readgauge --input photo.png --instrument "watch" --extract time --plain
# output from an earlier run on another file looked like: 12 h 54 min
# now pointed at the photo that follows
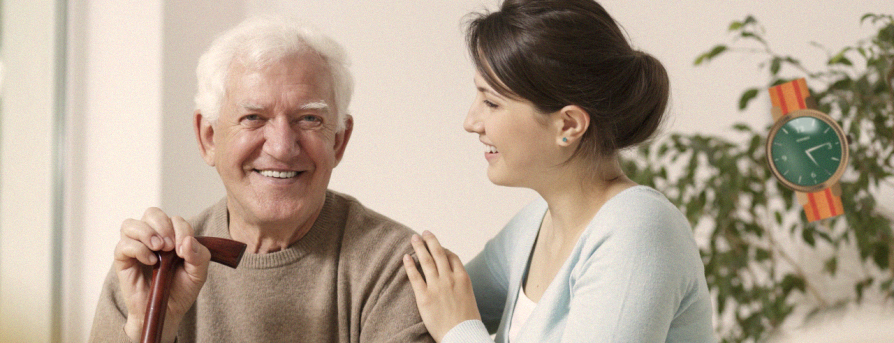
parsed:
5 h 14 min
